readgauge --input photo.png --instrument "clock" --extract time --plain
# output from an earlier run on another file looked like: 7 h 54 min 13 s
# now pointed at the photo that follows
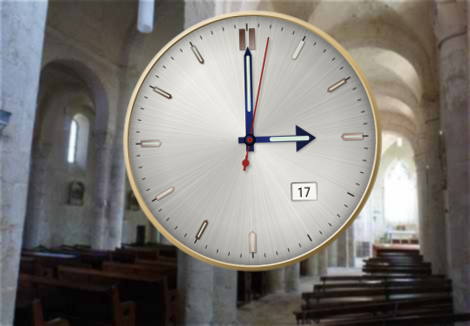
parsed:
3 h 00 min 02 s
